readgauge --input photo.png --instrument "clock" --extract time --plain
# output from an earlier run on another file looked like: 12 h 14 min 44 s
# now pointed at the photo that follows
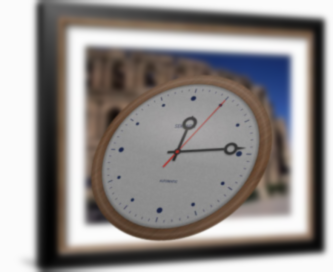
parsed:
12 h 14 min 05 s
